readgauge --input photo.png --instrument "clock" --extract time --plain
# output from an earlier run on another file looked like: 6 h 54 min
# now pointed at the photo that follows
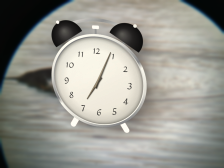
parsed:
7 h 04 min
